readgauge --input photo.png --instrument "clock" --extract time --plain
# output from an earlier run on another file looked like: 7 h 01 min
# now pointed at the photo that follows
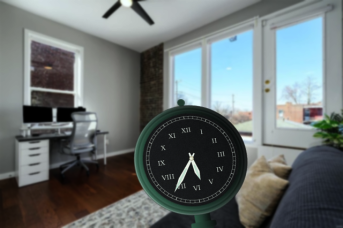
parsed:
5 h 36 min
